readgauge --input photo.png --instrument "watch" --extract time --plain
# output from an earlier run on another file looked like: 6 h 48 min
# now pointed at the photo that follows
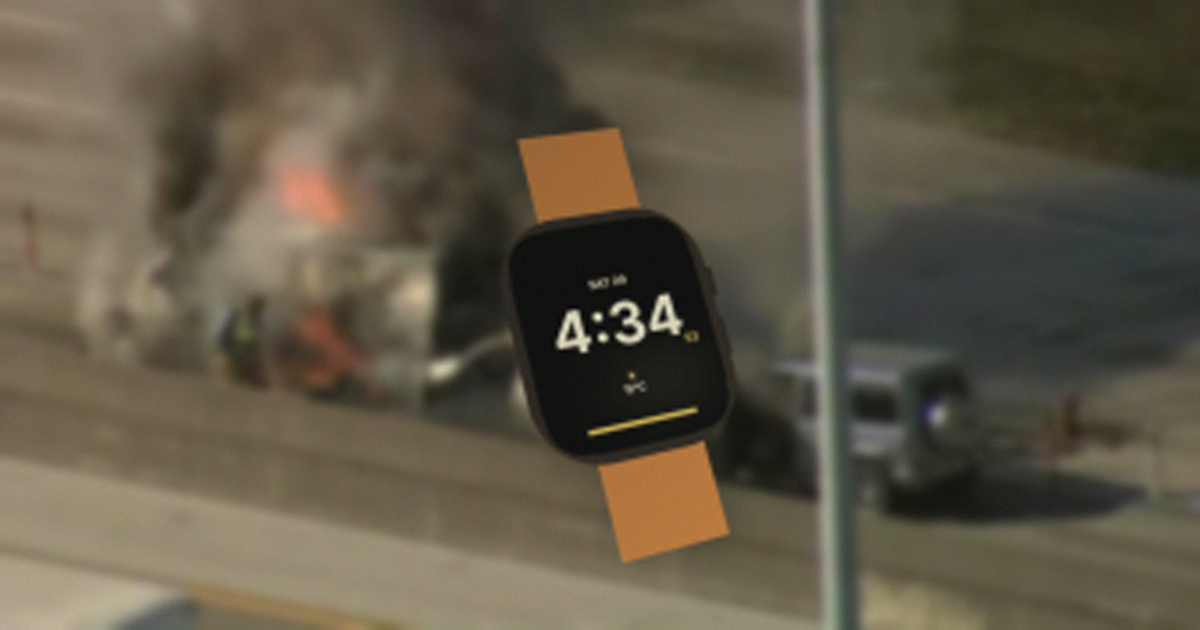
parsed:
4 h 34 min
